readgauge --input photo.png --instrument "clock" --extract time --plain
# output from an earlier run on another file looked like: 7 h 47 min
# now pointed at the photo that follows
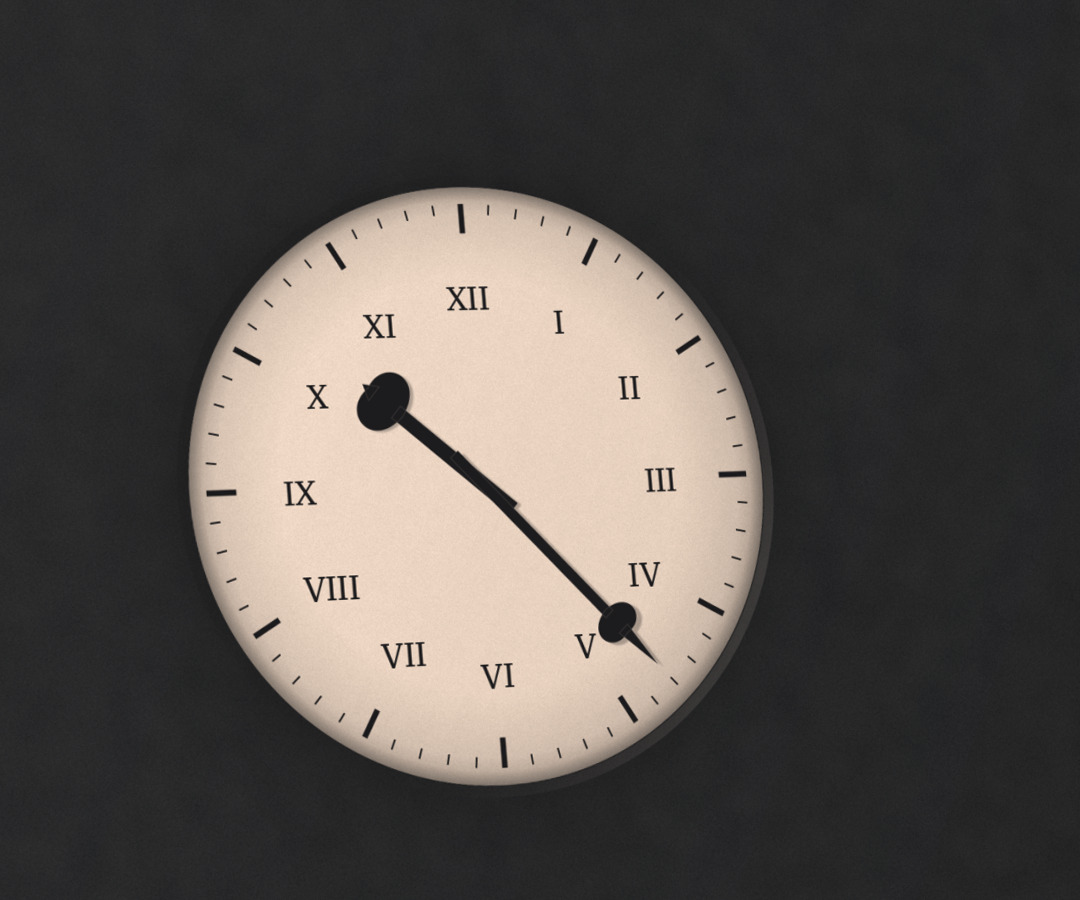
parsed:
10 h 23 min
